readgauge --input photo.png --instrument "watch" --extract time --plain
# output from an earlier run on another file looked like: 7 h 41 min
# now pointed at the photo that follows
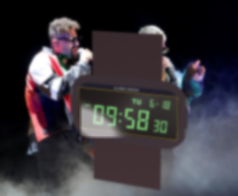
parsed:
9 h 58 min
